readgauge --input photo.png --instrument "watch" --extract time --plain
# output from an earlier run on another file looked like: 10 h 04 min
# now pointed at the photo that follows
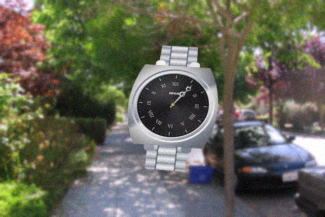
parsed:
1 h 06 min
